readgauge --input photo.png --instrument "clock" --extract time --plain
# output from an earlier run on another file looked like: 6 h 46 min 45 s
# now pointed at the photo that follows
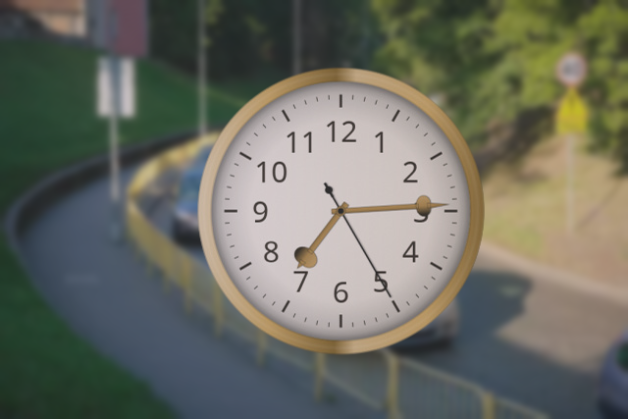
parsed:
7 h 14 min 25 s
